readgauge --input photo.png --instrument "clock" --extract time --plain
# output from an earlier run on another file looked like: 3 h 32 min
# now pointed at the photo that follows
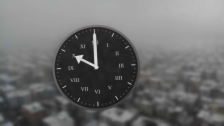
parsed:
10 h 00 min
